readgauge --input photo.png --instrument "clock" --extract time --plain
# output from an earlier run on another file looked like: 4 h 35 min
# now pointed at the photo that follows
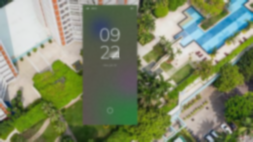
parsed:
9 h 22 min
